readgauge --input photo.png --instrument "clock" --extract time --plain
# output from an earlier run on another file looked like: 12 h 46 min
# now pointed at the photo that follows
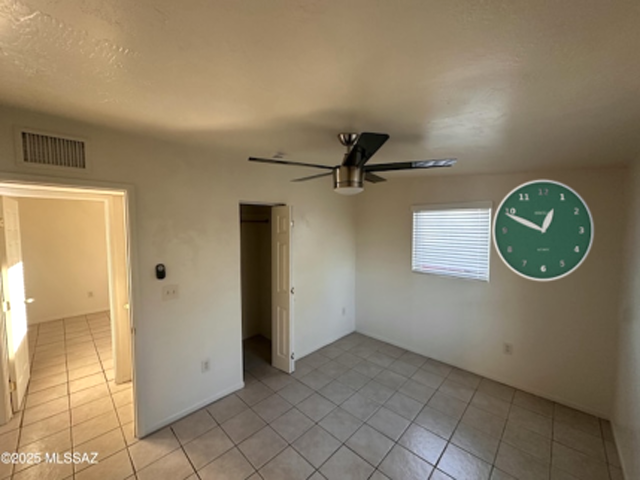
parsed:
12 h 49 min
